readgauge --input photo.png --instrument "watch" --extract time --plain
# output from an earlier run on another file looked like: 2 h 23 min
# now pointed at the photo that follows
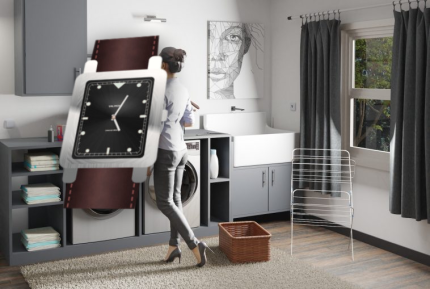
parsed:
5 h 04 min
